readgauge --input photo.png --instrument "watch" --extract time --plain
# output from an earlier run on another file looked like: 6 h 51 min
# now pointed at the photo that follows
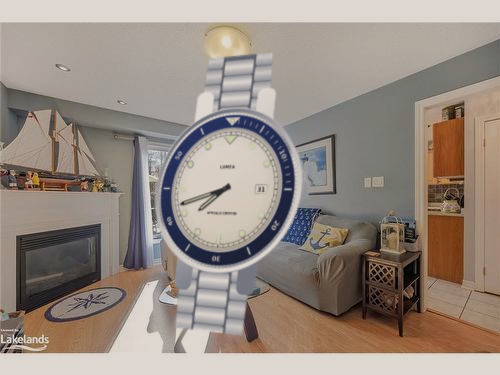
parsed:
7 h 42 min
